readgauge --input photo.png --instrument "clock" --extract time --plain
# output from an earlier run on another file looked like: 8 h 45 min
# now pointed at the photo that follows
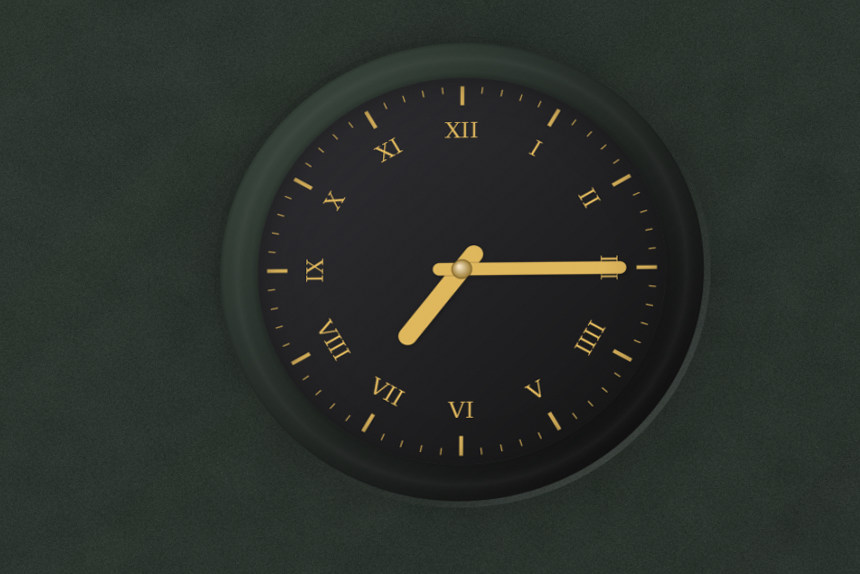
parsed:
7 h 15 min
